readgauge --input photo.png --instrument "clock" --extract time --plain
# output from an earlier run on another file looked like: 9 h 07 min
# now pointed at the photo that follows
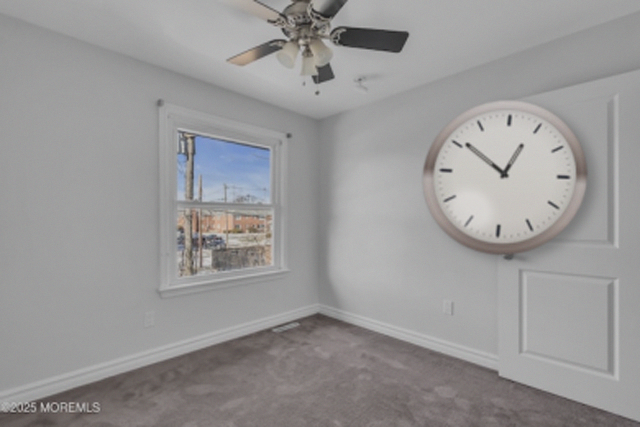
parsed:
12 h 51 min
